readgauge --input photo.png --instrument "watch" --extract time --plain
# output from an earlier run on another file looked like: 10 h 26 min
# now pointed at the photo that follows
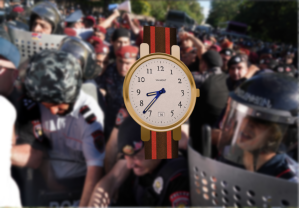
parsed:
8 h 37 min
